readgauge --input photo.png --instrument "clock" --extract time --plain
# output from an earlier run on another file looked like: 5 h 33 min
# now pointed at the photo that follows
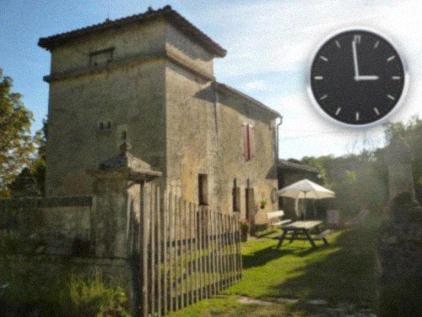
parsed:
2 h 59 min
